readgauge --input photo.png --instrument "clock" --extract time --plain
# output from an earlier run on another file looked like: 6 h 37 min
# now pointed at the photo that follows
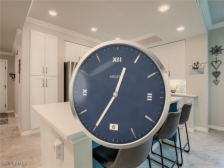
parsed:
12 h 35 min
